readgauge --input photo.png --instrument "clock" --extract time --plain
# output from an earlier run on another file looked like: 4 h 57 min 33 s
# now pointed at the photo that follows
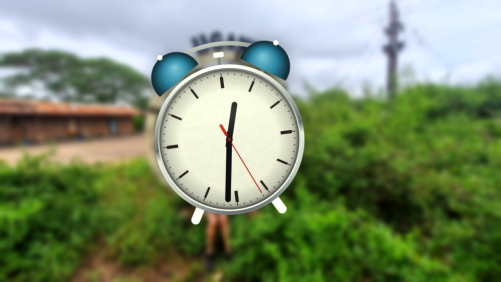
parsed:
12 h 31 min 26 s
